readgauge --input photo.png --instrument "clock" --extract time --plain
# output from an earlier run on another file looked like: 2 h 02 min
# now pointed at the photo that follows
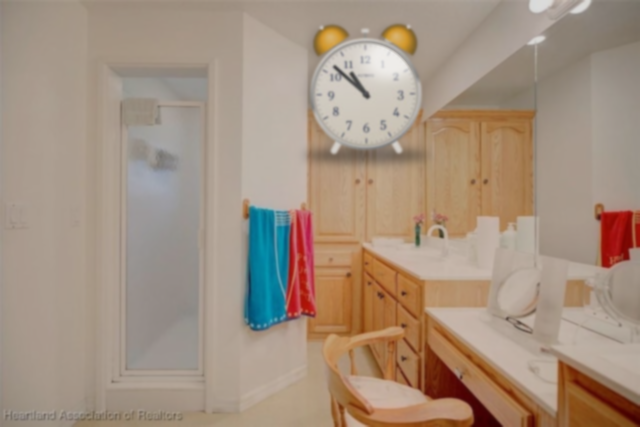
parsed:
10 h 52 min
